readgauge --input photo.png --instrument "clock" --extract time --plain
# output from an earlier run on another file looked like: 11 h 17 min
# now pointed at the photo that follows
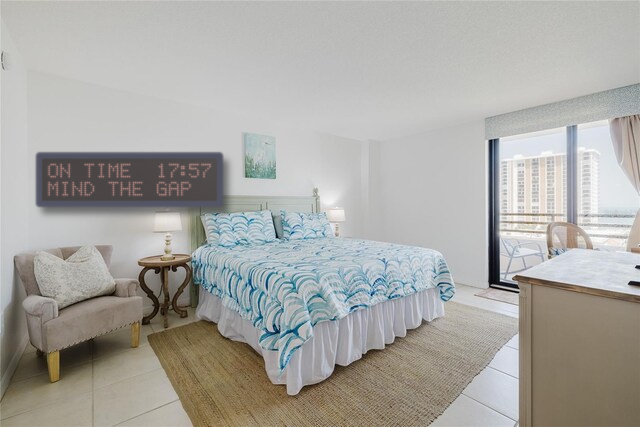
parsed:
17 h 57 min
